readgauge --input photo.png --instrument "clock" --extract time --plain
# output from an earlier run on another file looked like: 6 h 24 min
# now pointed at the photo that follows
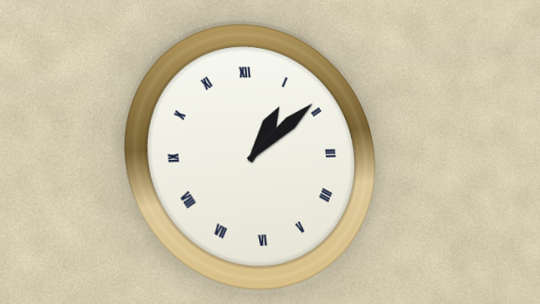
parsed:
1 h 09 min
